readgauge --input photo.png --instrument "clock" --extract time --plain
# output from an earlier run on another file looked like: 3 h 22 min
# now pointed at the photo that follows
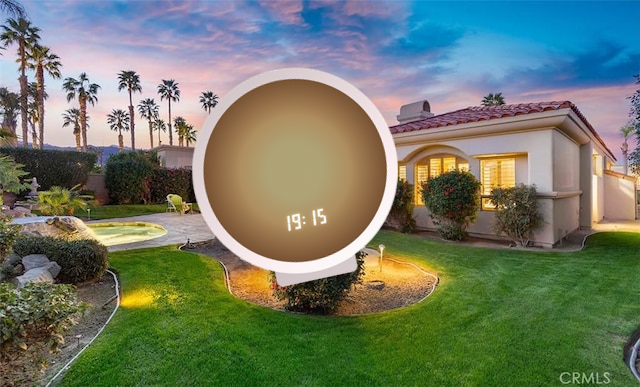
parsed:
19 h 15 min
